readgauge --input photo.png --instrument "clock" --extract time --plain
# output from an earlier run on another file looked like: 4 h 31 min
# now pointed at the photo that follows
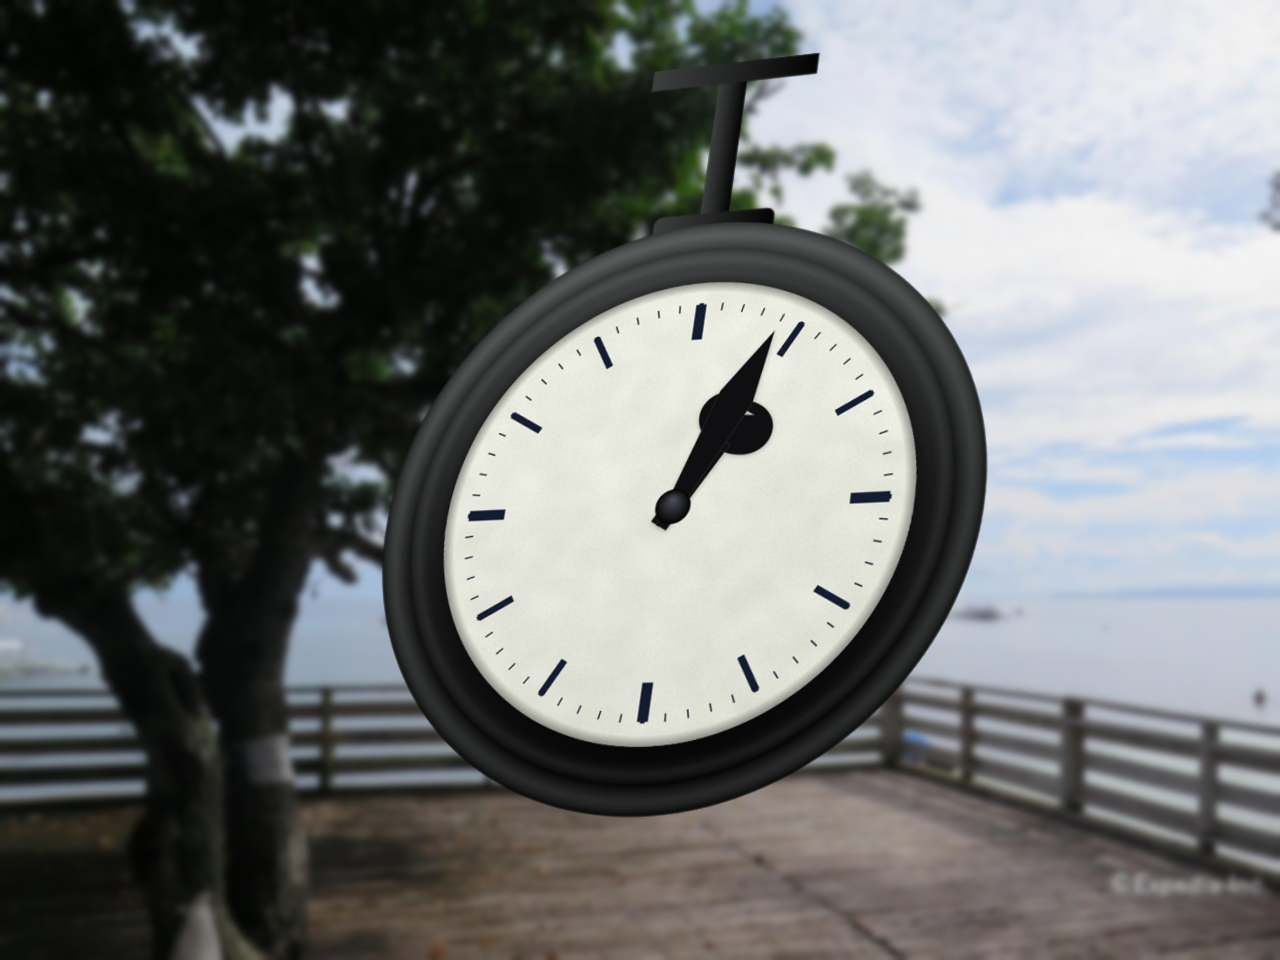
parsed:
1 h 04 min
